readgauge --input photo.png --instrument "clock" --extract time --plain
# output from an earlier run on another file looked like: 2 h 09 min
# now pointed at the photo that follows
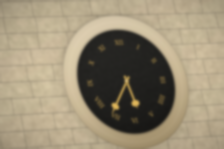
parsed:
5 h 36 min
